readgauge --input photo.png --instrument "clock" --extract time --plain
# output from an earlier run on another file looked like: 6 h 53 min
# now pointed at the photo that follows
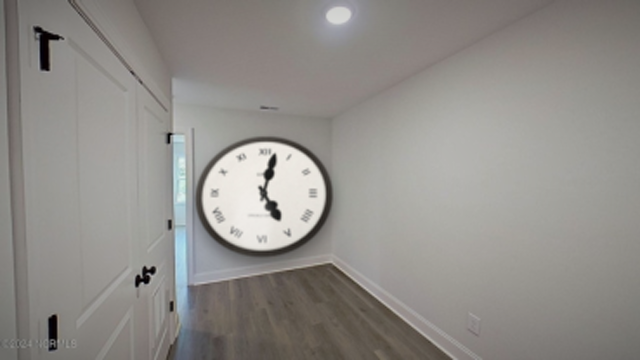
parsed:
5 h 02 min
